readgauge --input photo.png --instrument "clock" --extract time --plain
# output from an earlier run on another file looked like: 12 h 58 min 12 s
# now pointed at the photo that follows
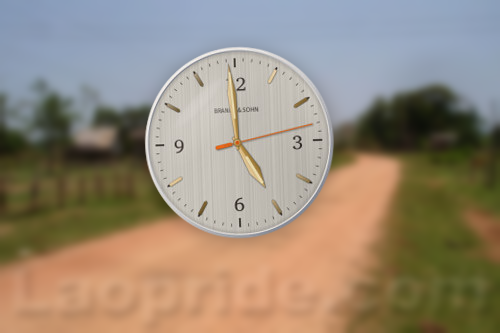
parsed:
4 h 59 min 13 s
